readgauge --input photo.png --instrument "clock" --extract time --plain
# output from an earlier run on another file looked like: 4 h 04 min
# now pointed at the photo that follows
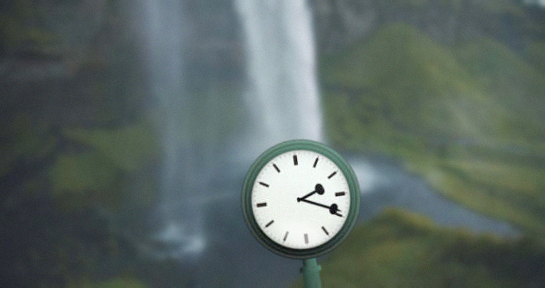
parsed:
2 h 19 min
